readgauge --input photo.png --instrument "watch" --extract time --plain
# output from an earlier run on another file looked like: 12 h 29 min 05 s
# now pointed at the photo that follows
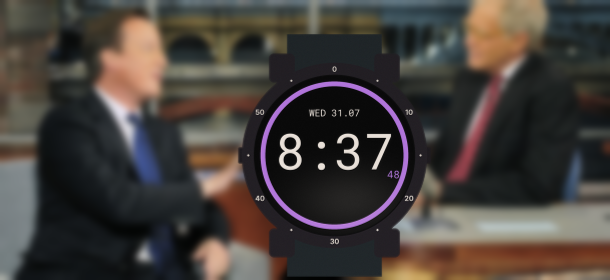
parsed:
8 h 37 min 48 s
